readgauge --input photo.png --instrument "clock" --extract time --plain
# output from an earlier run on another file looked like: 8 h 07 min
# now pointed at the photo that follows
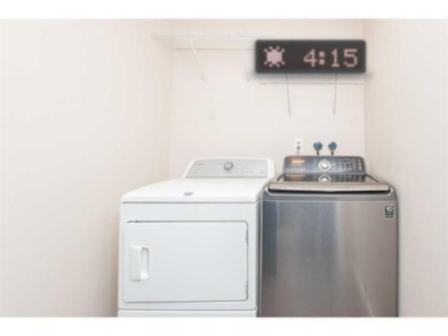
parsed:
4 h 15 min
